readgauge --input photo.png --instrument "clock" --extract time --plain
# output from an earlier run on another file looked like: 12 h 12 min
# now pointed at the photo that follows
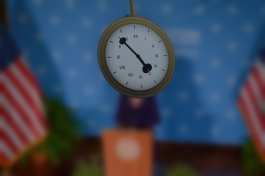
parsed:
4 h 53 min
